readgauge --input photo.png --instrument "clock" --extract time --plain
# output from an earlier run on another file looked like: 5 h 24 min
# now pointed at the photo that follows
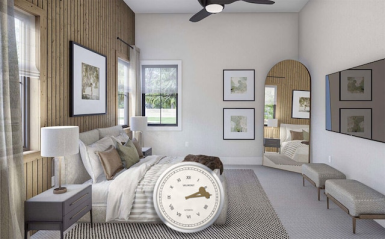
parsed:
2 h 14 min
